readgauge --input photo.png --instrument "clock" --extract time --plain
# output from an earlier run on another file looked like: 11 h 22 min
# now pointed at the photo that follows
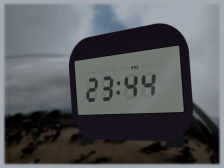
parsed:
23 h 44 min
